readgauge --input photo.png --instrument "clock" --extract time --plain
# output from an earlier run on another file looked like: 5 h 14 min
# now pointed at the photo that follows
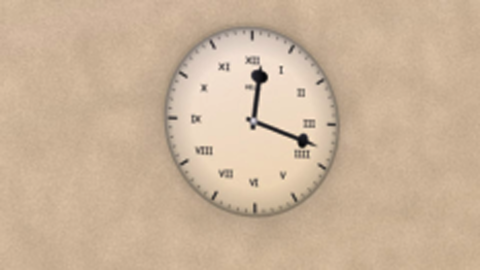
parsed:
12 h 18 min
